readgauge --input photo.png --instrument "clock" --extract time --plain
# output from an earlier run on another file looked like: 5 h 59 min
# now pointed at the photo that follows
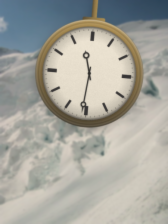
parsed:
11 h 31 min
